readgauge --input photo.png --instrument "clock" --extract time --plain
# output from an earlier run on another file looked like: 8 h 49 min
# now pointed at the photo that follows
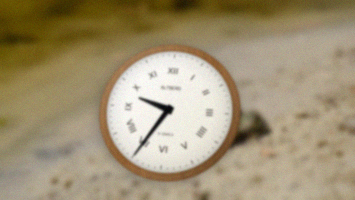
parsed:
9 h 35 min
